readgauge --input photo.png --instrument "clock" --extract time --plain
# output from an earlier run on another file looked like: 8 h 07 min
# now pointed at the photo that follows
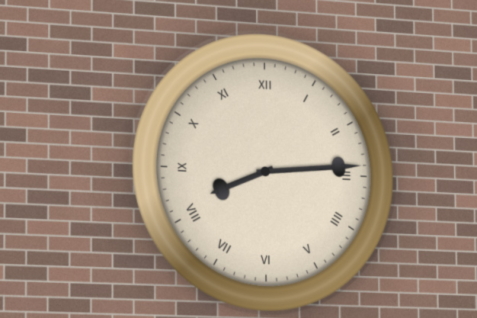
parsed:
8 h 14 min
